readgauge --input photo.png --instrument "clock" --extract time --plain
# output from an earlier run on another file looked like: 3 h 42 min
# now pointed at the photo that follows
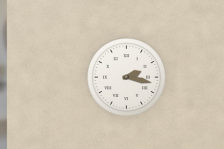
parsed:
2 h 17 min
